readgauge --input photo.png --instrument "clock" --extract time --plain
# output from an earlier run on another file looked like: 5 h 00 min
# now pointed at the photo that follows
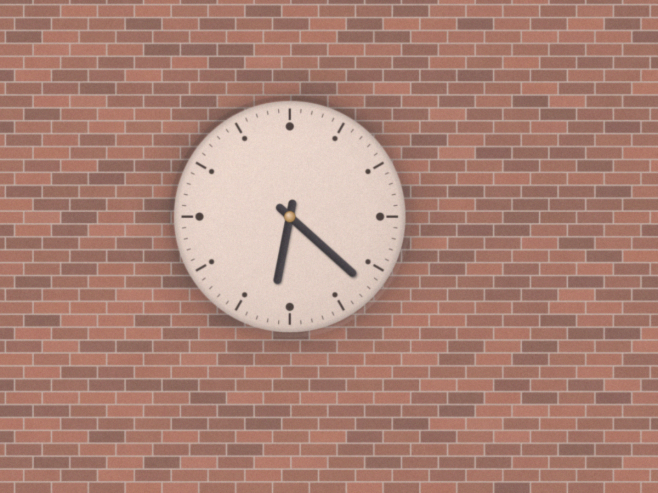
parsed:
6 h 22 min
